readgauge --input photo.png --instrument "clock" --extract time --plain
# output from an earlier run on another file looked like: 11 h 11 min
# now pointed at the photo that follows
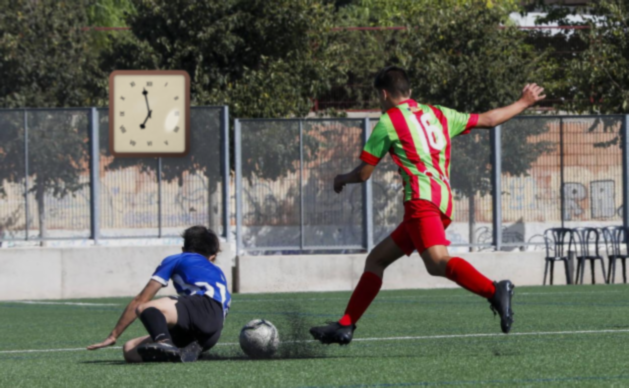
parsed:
6 h 58 min
